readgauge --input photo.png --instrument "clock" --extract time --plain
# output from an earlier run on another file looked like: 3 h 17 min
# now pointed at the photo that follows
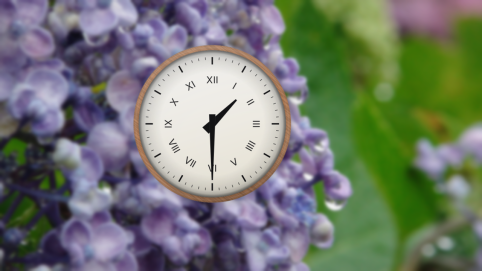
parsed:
1 h 30 min
